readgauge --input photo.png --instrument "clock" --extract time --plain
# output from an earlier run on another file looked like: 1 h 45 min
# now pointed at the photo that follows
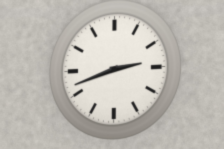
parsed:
2 h 42 min
